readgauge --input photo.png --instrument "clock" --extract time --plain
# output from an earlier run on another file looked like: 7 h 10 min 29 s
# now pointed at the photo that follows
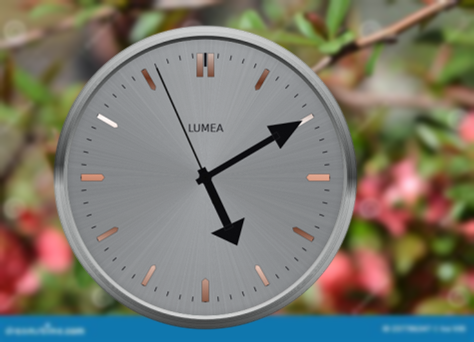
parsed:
5 h 09 min 56 s
